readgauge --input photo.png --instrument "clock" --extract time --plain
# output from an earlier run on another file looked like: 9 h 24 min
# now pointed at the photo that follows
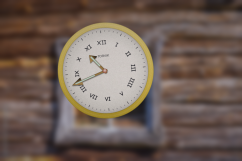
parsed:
10 h 42 min
